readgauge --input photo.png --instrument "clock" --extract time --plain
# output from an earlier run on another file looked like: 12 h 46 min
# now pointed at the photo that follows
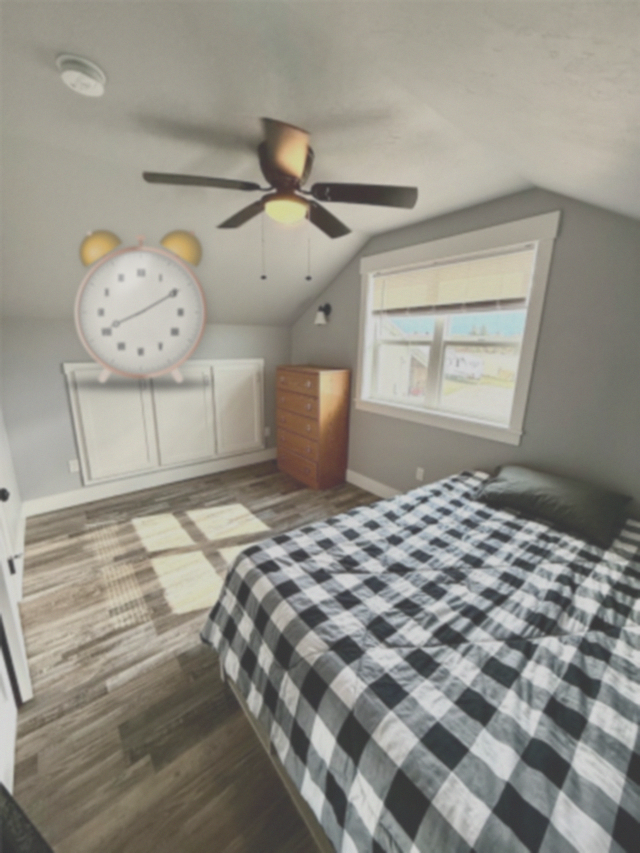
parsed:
8 h 10 min
